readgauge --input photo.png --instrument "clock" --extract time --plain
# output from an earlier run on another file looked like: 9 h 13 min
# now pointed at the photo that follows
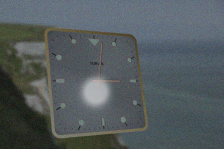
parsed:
3 h 02 min
